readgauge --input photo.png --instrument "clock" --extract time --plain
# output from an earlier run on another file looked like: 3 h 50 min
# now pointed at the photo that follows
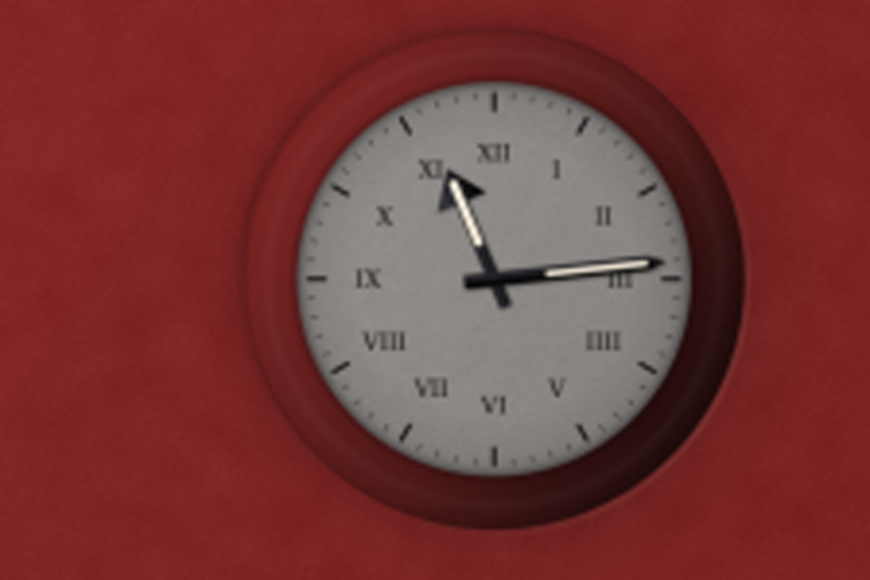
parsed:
11 h 14 min
